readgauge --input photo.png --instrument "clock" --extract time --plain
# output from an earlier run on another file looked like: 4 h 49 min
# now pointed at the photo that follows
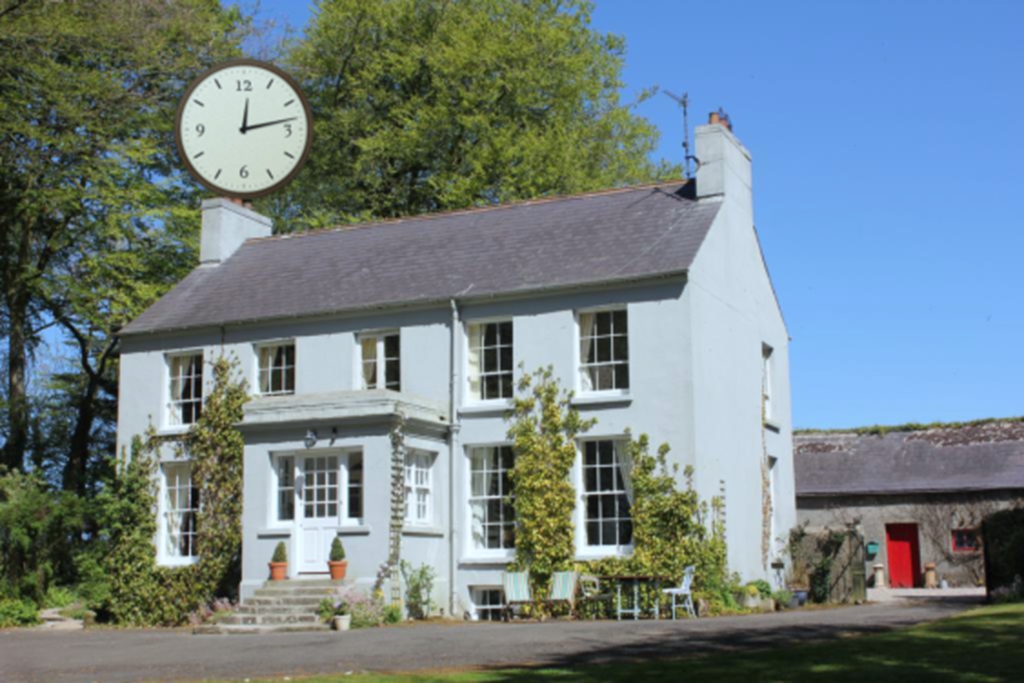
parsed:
12 h 13 min
